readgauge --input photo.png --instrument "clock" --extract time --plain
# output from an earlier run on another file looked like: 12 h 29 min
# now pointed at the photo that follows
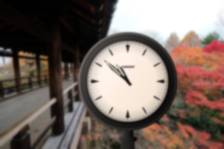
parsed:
10 h 52 min
